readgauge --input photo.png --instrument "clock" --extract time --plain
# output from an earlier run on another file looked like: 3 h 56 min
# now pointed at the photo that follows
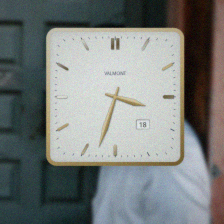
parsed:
3 h 33 min
